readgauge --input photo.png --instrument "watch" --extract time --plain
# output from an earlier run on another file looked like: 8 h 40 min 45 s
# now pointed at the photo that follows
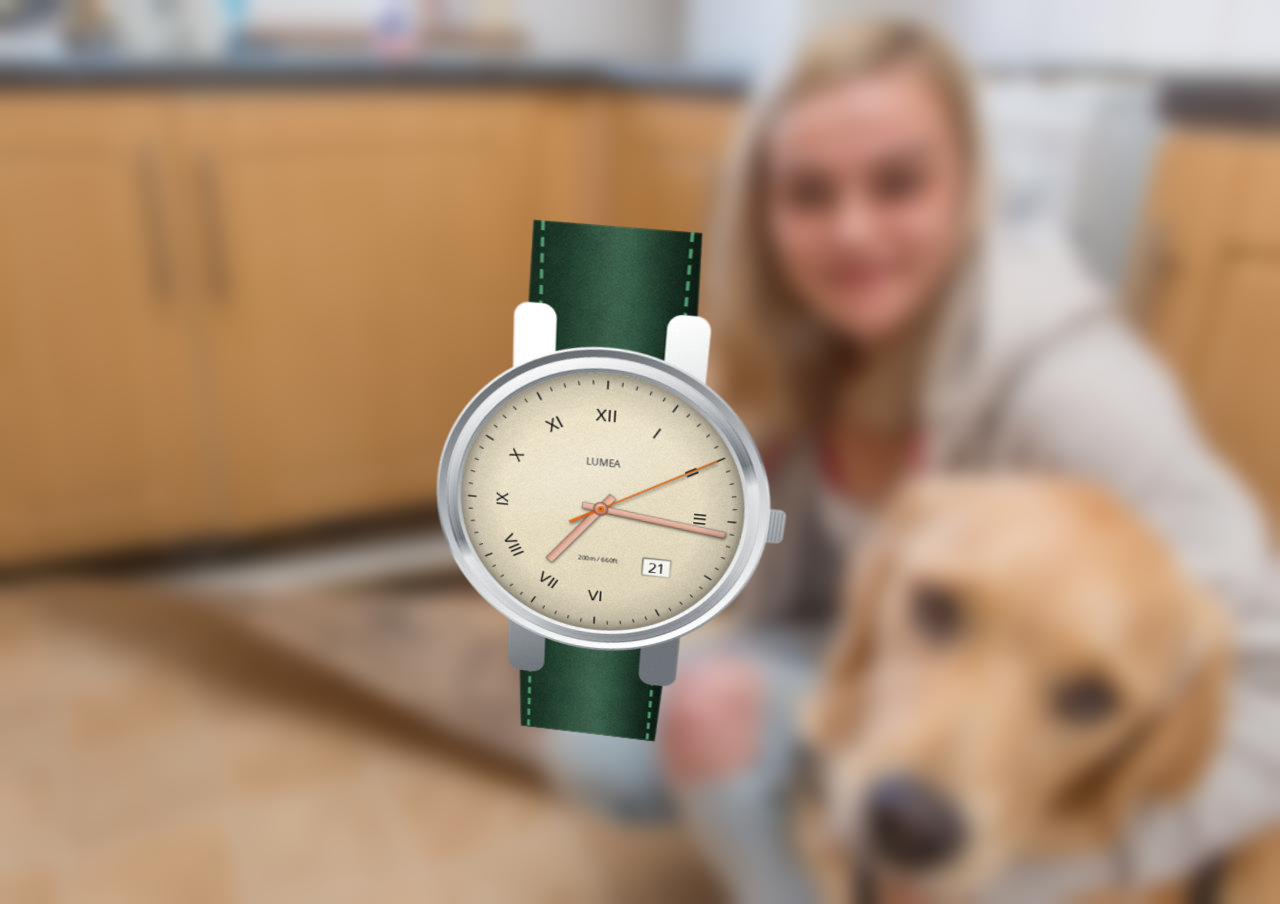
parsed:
7 h 16 min 10 s
